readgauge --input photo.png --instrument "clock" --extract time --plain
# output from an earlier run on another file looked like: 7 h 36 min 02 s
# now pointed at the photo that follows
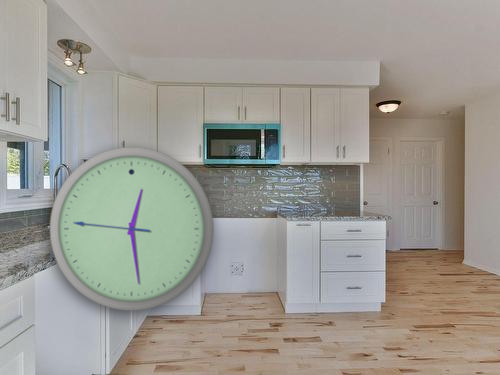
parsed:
12 h 28 min 46 s
